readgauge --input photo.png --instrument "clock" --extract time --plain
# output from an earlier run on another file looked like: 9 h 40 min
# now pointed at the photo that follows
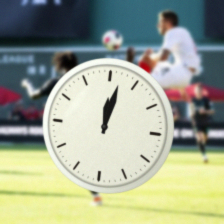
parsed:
12 h 02 min
